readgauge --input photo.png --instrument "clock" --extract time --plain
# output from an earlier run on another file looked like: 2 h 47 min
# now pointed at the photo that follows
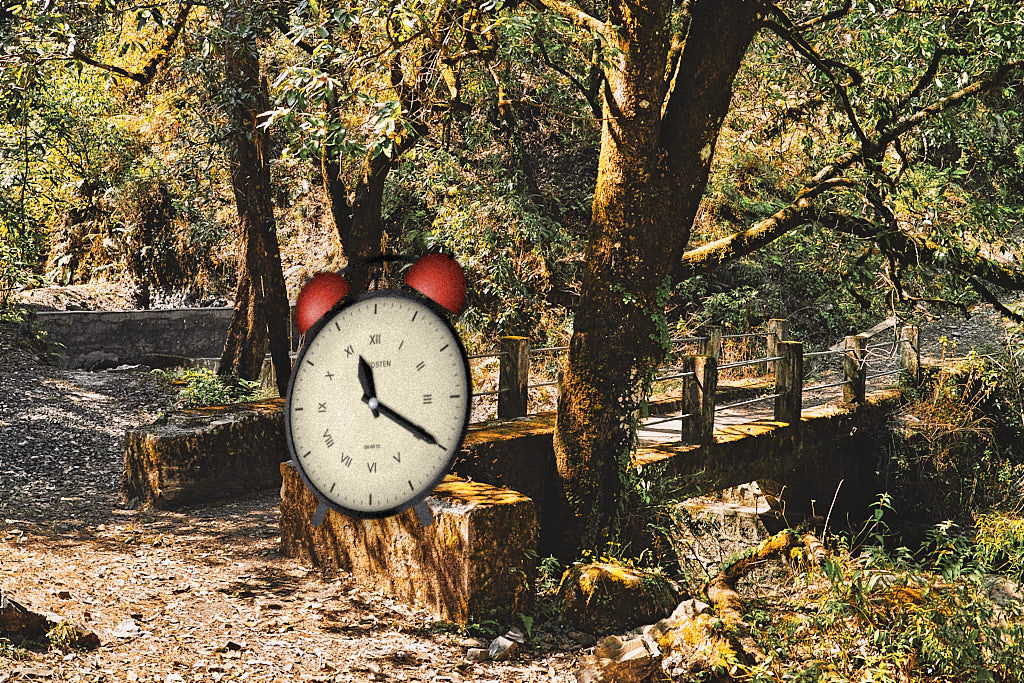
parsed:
11 h 20 min
